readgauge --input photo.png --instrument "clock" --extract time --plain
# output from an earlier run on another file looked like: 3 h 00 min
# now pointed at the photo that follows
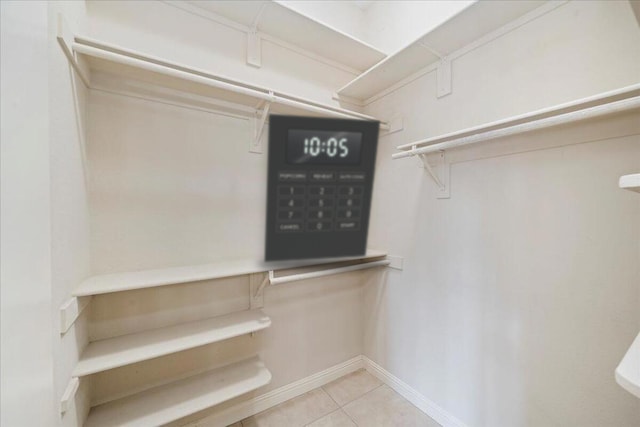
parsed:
10 h 05 min
